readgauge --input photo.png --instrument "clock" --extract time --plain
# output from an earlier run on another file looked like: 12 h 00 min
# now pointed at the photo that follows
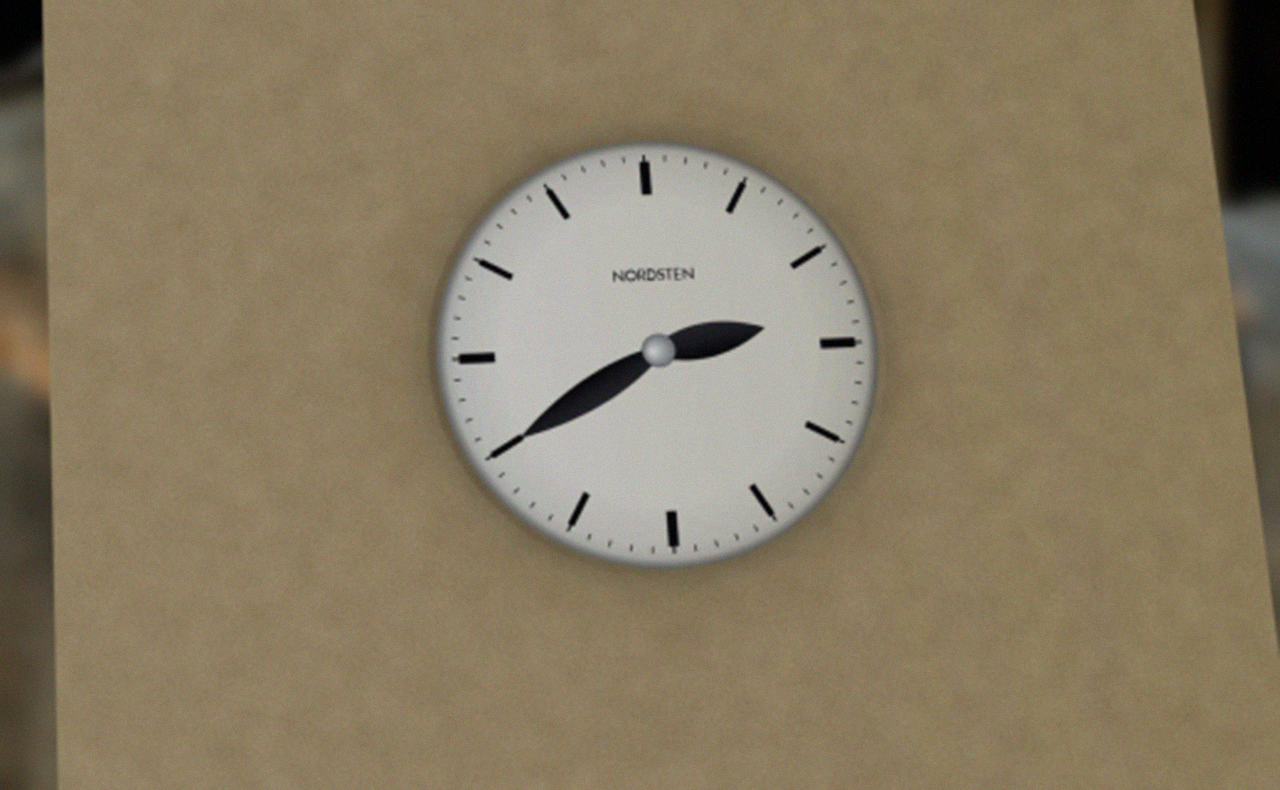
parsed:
2 h 40 min
